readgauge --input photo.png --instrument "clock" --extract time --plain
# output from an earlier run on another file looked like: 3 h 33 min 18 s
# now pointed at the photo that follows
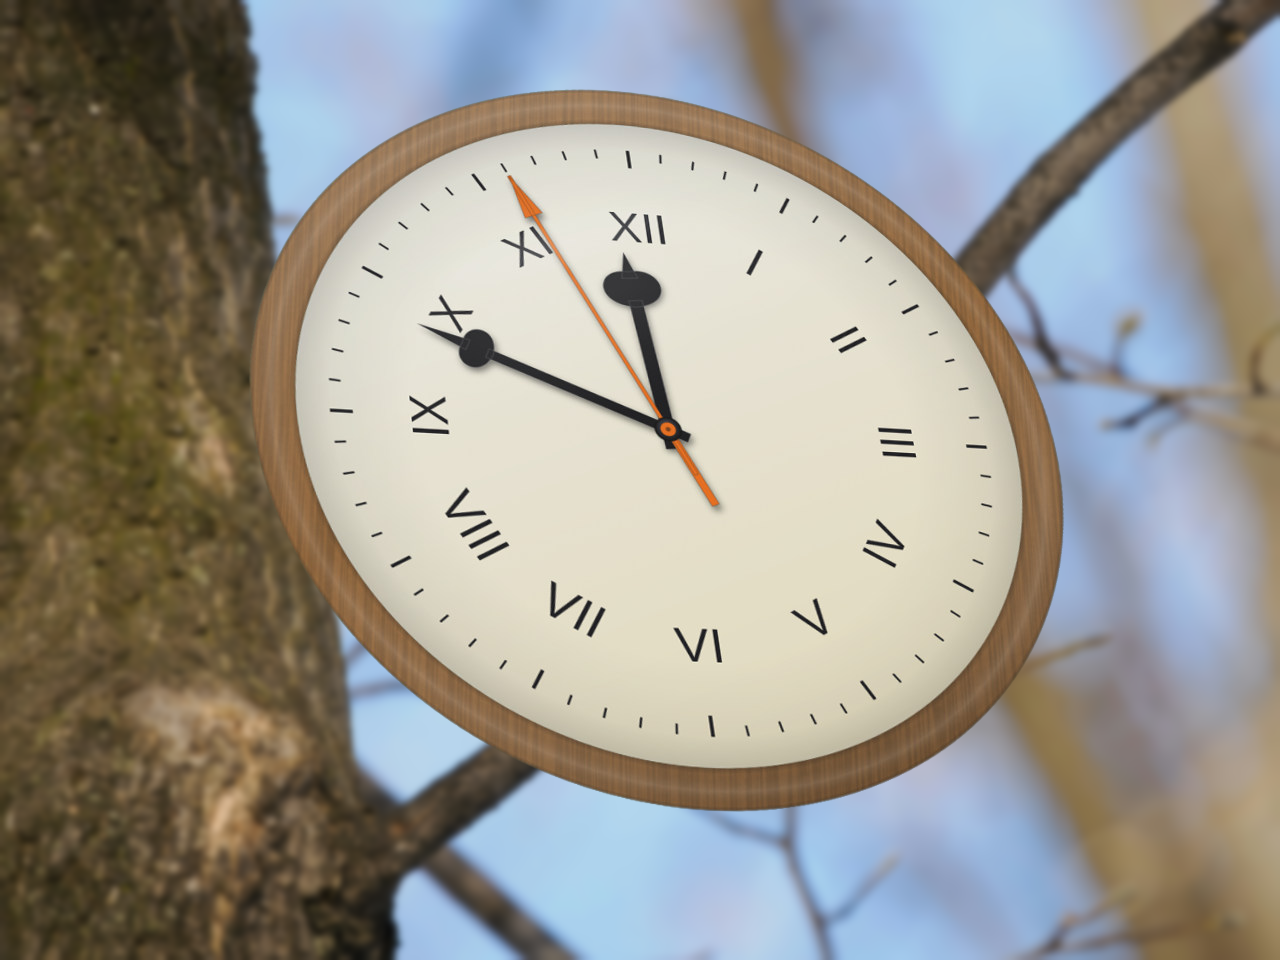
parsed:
11 h 48 min 56 s
